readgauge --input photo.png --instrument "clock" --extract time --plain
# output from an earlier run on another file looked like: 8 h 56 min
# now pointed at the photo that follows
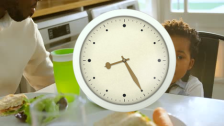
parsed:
8 h 25 min
